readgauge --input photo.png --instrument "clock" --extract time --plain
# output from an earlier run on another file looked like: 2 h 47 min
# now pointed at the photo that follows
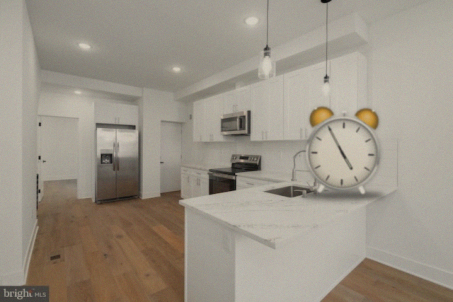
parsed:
4 h 55 min
